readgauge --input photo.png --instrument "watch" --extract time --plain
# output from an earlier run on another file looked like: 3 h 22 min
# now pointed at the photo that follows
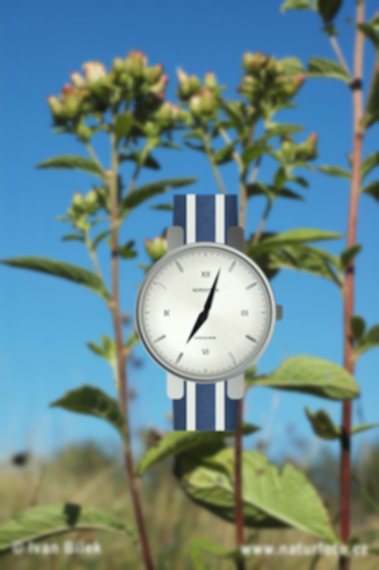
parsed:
7 h 03 min
